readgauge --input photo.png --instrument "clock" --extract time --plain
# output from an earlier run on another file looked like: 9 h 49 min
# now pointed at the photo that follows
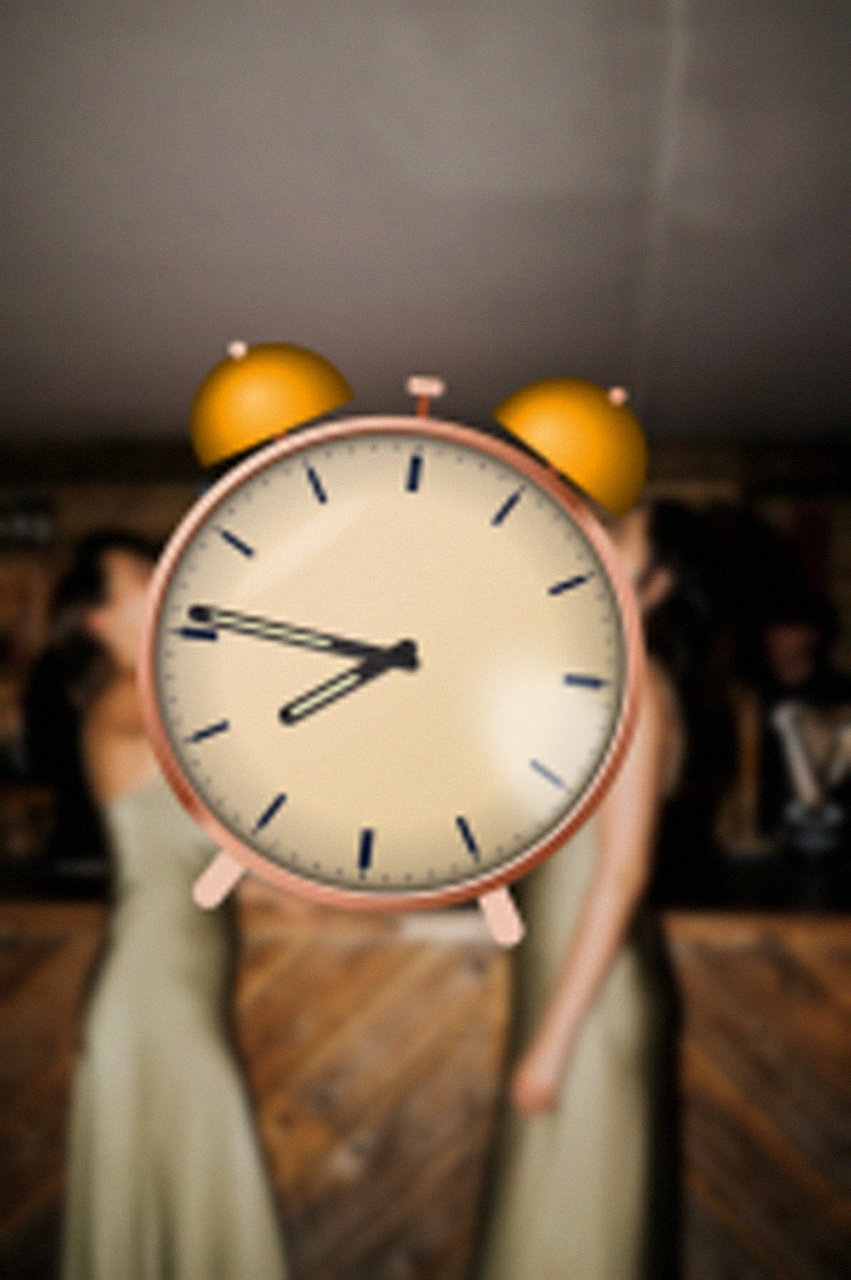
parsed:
7 h 46 min
